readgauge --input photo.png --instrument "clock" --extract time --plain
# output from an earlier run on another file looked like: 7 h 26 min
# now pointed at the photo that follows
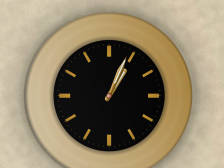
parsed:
1 h 04 min
